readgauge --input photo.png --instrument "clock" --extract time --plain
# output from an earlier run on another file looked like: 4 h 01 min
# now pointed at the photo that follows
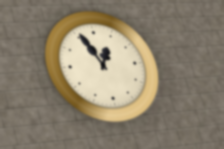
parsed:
12 h 56 min
